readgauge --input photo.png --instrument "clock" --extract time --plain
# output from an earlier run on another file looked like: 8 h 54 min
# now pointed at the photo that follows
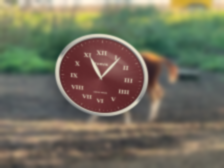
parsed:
11 h 06 min
